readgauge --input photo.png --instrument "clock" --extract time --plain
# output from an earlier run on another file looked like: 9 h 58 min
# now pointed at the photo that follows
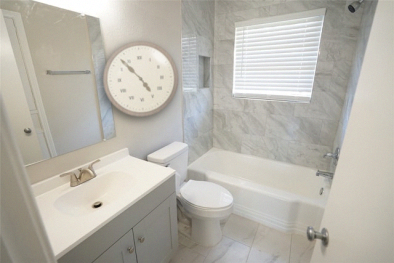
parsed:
4 h 53 min
